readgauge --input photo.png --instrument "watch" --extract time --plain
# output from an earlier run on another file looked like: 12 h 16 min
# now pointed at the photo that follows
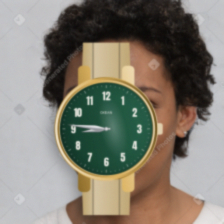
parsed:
8 h 46 min
